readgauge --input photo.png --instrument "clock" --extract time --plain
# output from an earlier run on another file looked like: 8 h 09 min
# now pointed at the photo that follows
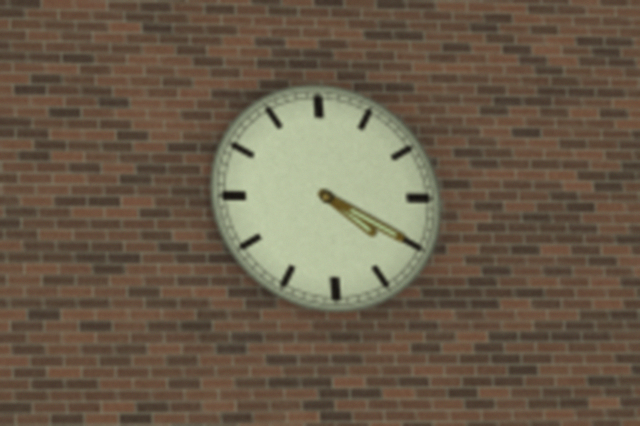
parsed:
4 h 20 min
